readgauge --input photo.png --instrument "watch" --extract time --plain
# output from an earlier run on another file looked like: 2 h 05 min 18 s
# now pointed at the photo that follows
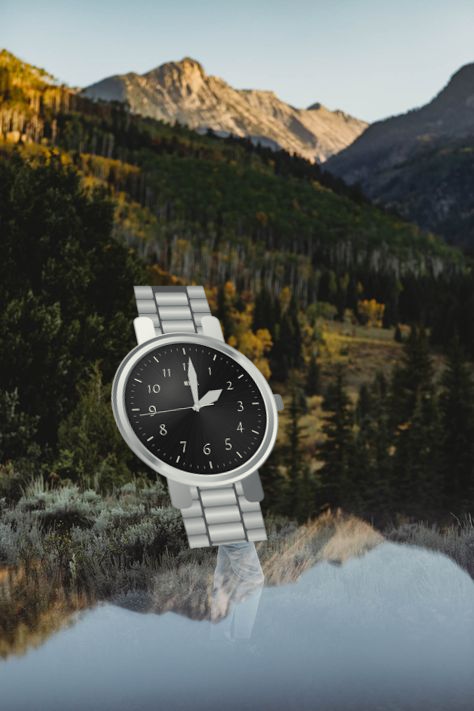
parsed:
2 h 00 min 44 s
